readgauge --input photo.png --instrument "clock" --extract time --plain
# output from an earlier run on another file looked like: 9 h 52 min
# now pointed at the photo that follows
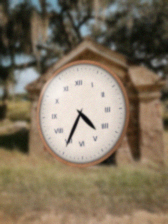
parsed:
4 h 35 min
